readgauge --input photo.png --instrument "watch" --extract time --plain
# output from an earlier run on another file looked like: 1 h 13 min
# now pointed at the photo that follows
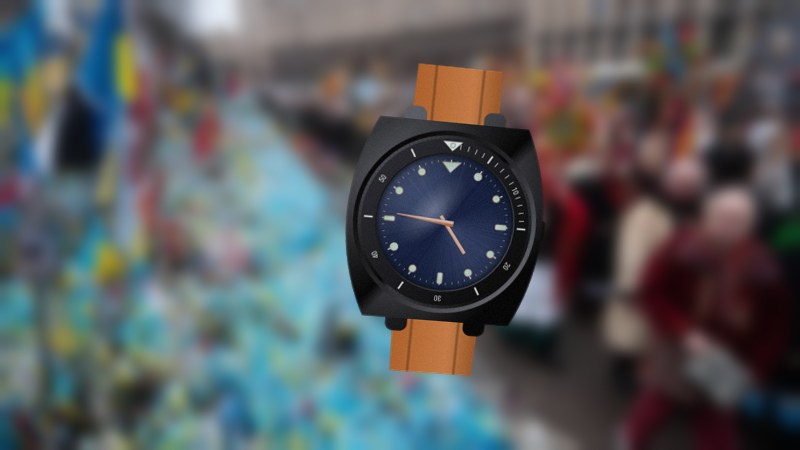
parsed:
4 h 46 min
